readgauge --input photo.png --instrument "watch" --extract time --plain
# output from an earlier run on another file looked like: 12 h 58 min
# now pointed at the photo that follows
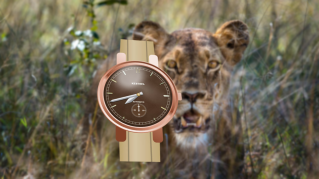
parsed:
7 h 42 min
